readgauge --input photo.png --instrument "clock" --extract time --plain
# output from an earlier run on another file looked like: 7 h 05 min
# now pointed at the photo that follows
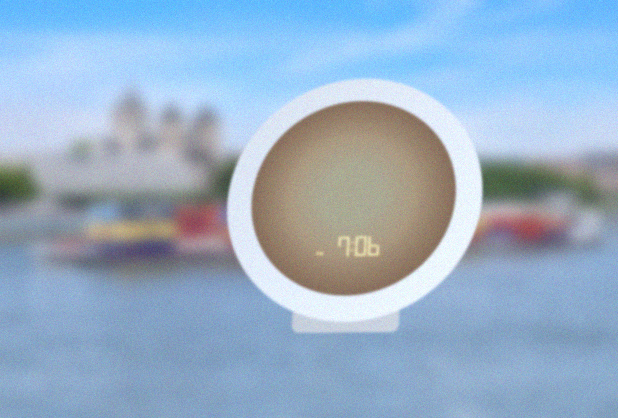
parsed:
7 h 06 min
